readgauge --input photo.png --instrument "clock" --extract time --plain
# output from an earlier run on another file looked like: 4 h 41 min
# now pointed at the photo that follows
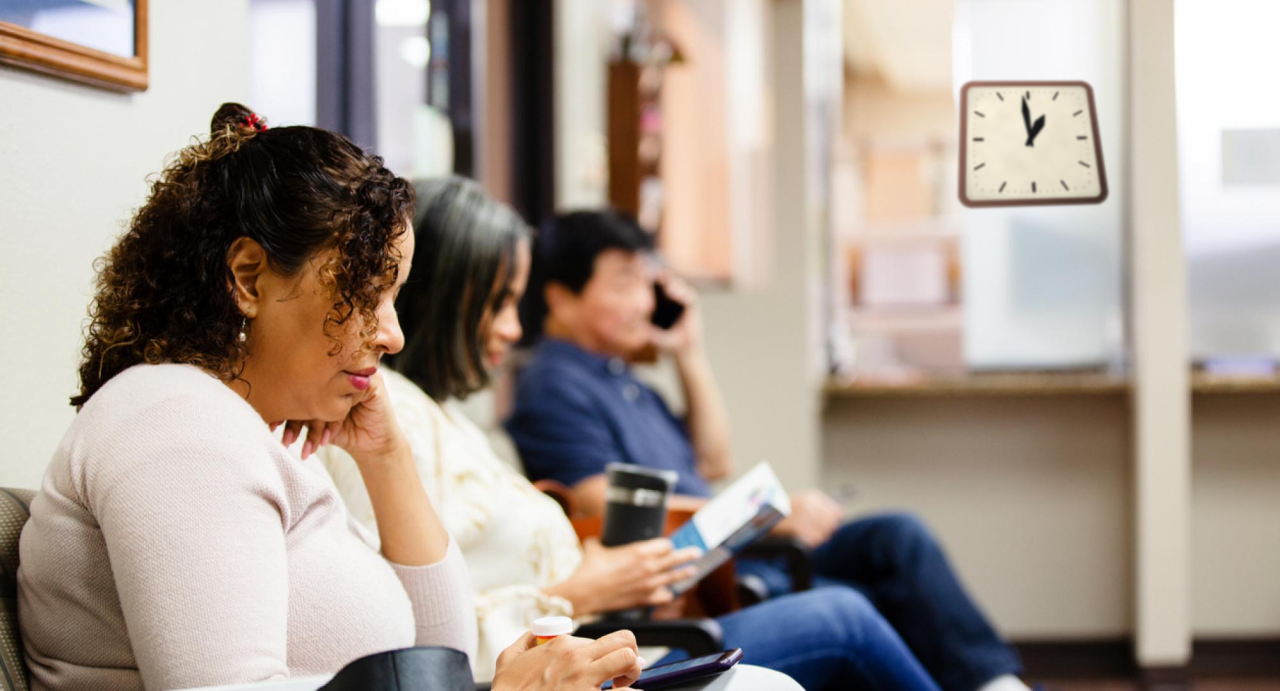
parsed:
12 h 59 min
